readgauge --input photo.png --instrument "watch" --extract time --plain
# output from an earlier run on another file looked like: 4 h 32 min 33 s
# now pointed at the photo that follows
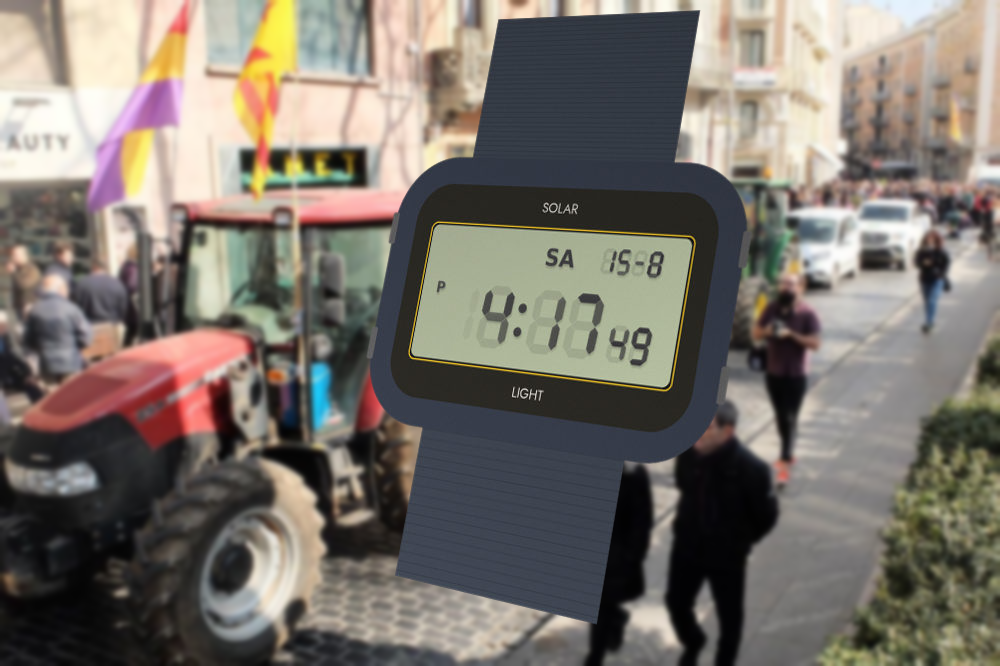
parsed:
4 h 17 min 49 s
